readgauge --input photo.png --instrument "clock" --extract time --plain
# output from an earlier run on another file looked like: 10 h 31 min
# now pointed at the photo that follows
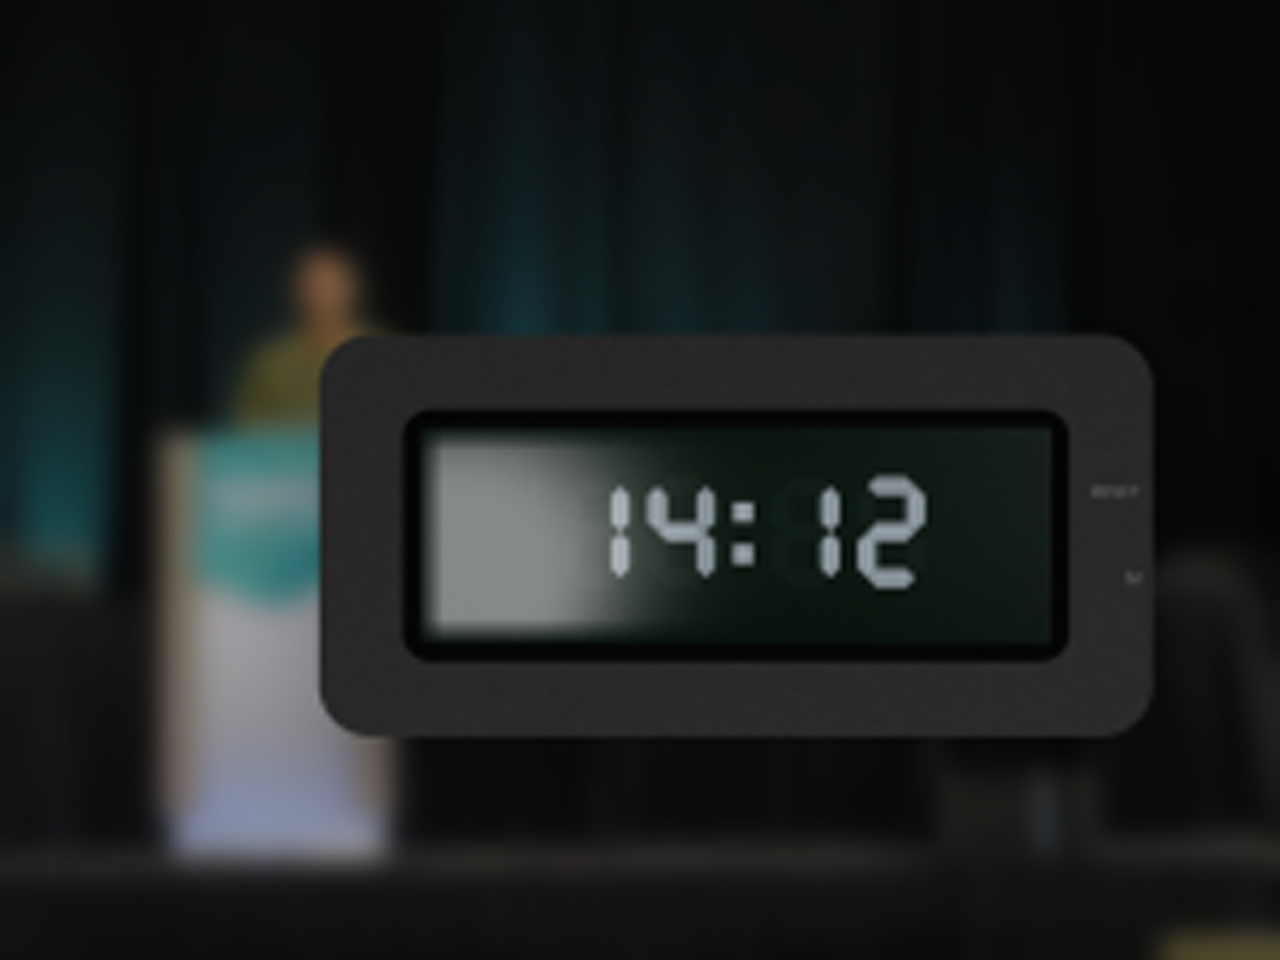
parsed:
14 h 12 min
